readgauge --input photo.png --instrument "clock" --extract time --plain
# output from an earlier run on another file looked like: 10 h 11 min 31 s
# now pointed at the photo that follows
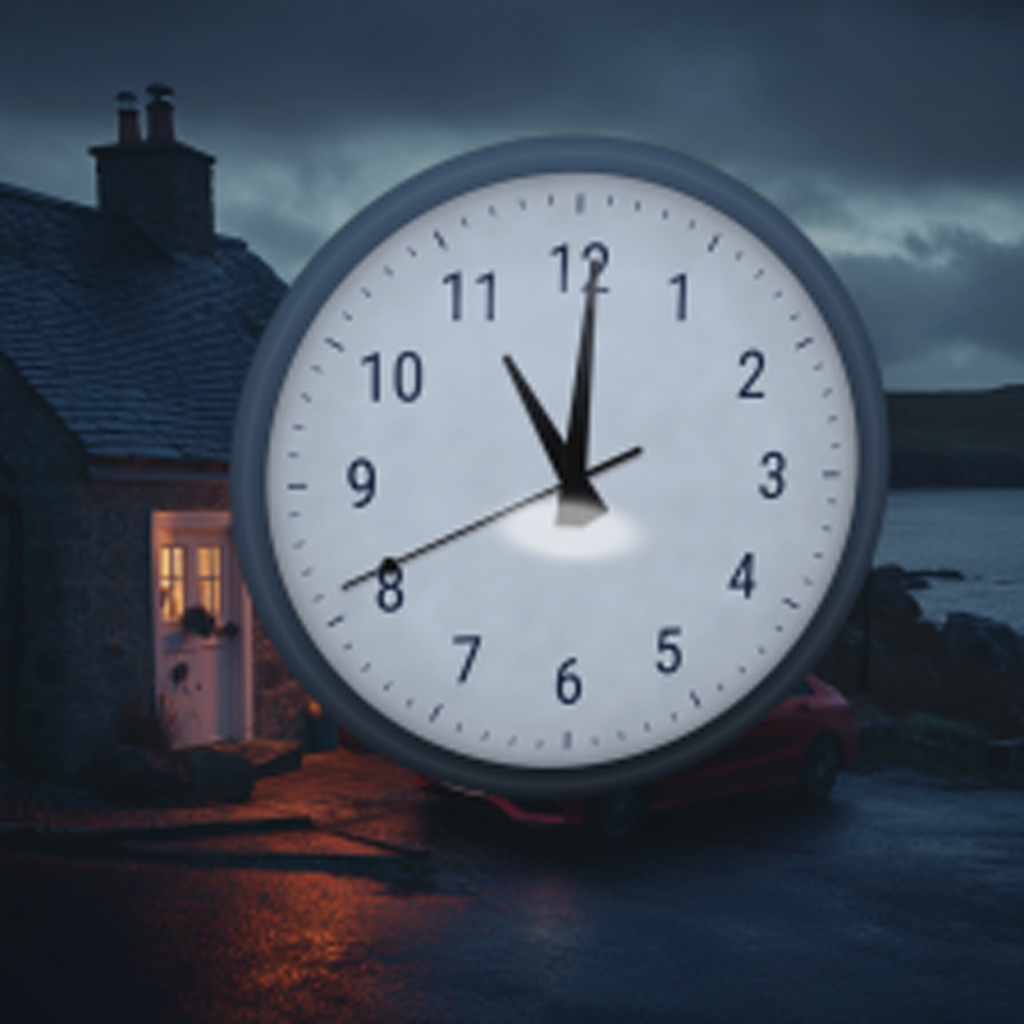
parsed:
11 h 00 min 41 s
